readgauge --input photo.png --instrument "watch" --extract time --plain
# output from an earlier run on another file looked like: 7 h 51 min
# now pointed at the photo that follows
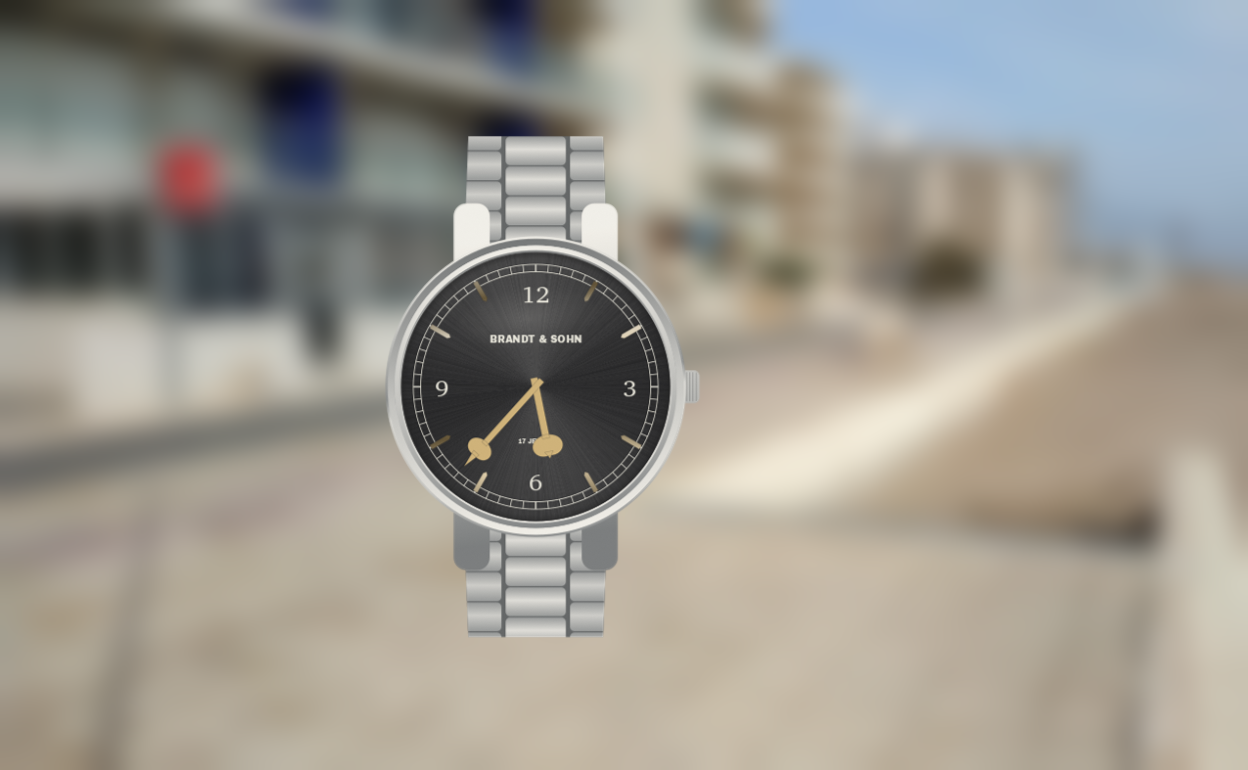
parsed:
5 h 37 min
